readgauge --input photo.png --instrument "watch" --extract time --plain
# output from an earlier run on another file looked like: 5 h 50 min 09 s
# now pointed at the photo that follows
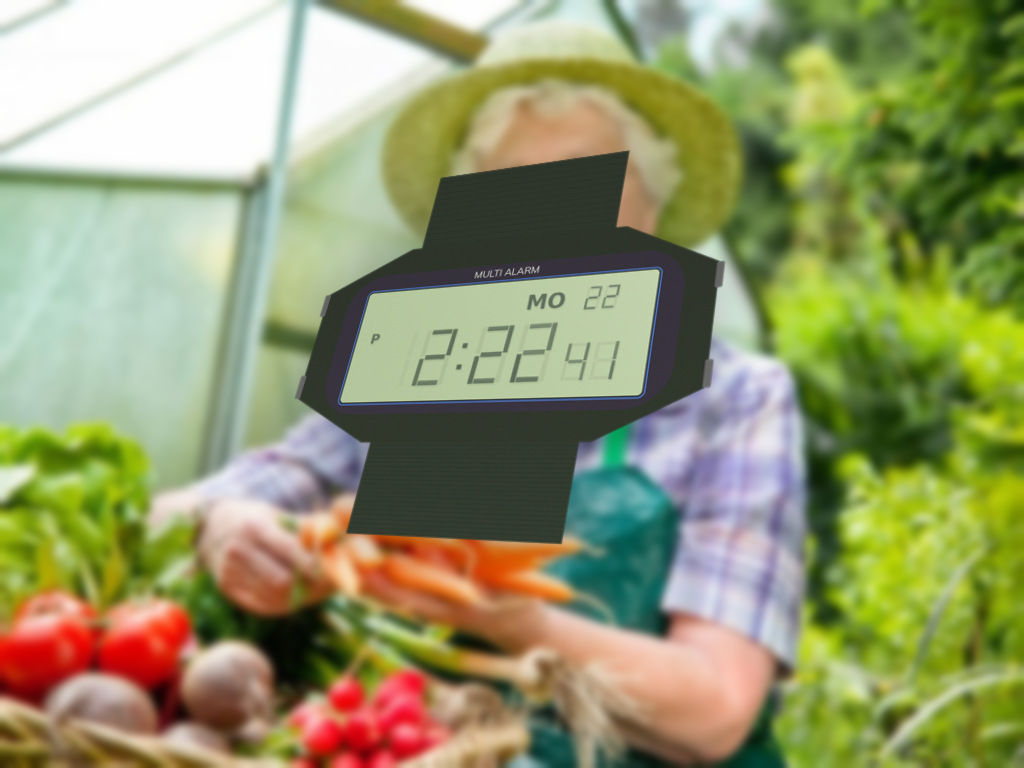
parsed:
2 h 22 min 41 s
